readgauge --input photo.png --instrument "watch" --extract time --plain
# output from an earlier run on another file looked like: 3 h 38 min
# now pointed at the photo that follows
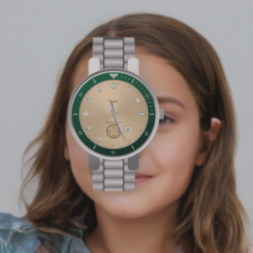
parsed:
11 h 26 min
